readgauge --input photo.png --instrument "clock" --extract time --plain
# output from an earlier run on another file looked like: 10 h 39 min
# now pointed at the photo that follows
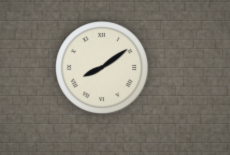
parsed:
8 h 09 min
